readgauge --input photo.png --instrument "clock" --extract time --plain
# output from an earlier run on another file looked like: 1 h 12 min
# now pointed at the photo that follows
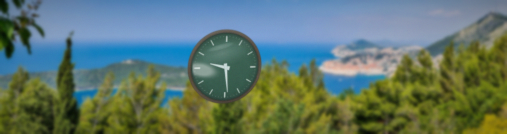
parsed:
9 h 29 min
